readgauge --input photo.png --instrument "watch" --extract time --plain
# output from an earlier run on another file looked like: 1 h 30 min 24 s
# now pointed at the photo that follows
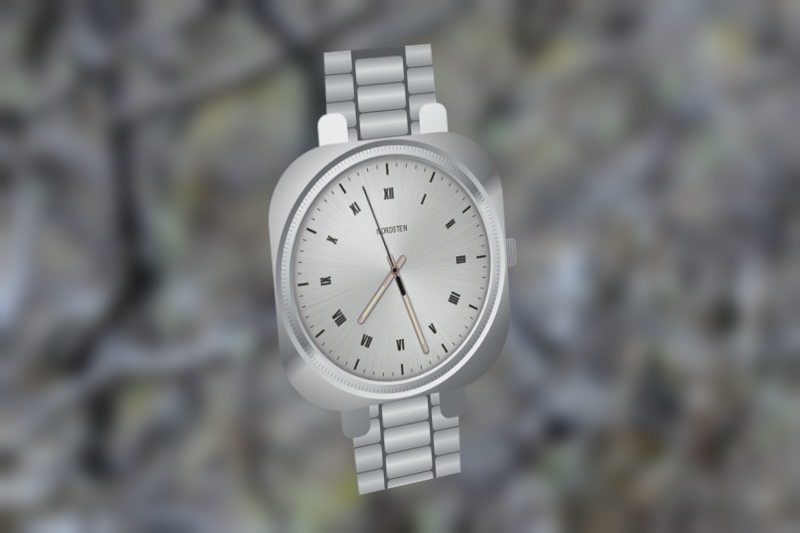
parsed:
7 h 26 min 57 s
